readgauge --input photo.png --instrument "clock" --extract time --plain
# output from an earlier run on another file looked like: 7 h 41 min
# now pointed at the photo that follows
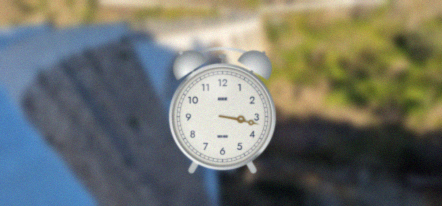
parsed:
3 h 17 min
